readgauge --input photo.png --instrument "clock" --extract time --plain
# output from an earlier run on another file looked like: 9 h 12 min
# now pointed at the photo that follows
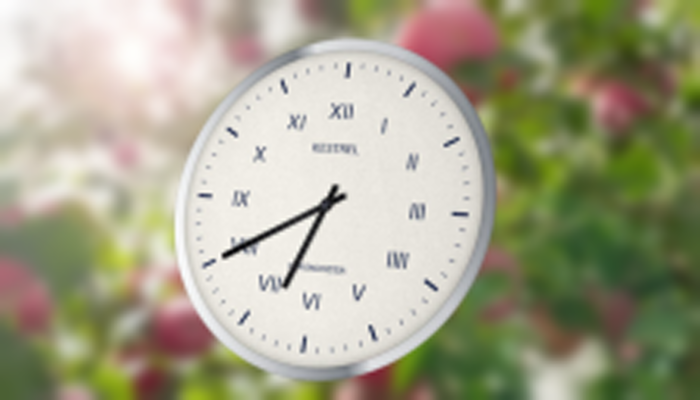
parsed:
6 h 40 min
